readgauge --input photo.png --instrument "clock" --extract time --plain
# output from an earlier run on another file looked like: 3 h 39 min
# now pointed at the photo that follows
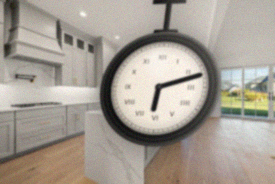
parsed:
6 h 12 min
